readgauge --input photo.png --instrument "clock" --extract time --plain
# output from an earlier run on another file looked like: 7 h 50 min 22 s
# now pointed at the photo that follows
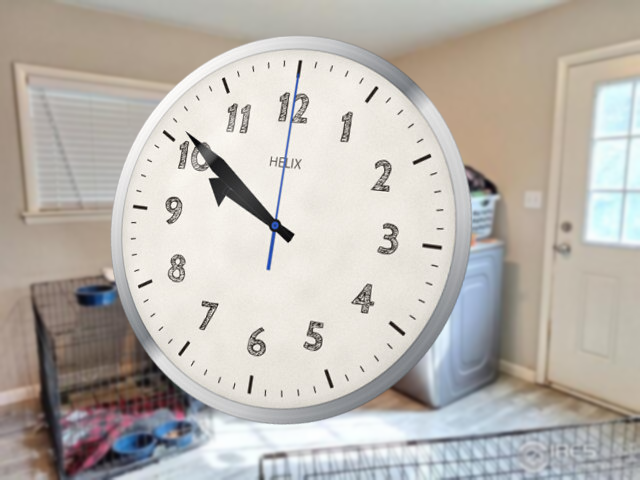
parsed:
9 h 51 min 00 s
